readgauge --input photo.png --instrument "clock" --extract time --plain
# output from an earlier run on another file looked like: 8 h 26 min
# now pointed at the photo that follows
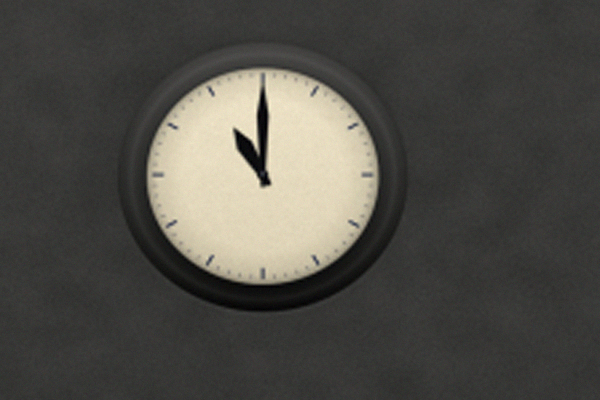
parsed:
11 h 00 min
